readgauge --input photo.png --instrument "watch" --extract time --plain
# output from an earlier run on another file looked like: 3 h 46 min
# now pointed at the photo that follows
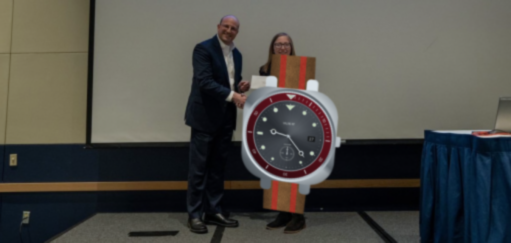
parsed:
9 h 23 min
